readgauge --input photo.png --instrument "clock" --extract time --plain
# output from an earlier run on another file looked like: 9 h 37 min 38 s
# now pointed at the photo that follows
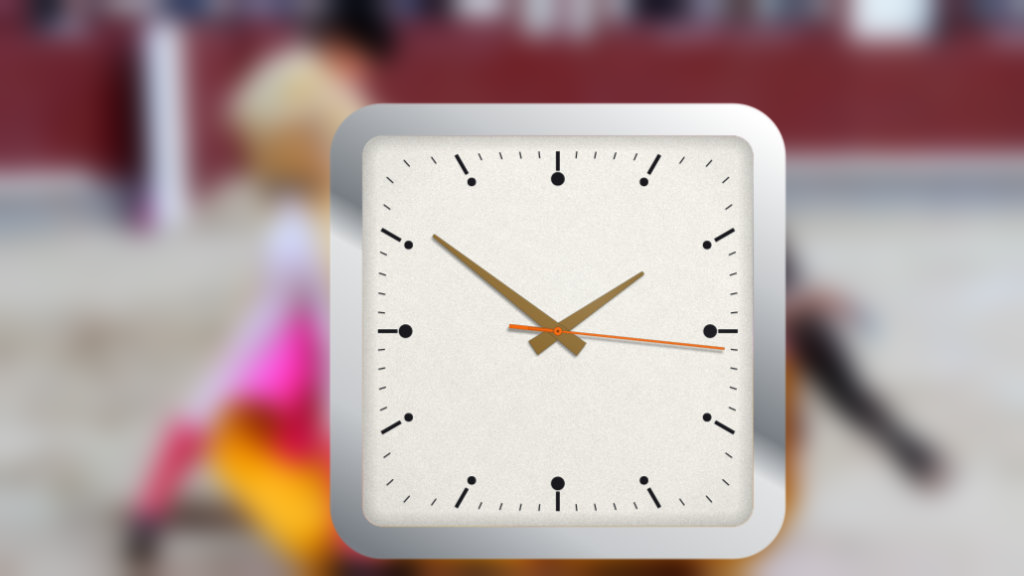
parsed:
1 h 51 min 16 s
